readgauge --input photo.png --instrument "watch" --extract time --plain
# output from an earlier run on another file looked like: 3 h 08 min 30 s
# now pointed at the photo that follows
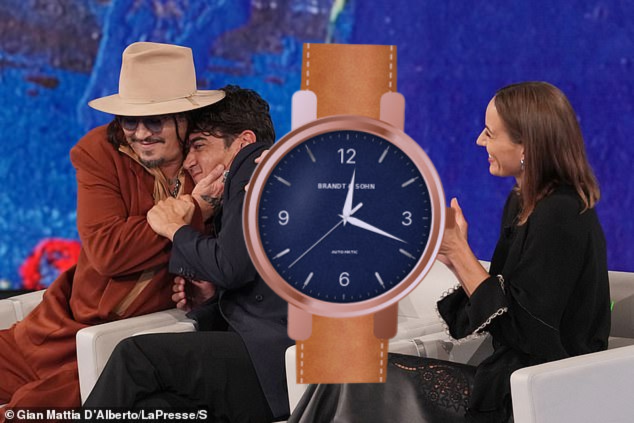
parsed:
12 h 18 min 38 s
